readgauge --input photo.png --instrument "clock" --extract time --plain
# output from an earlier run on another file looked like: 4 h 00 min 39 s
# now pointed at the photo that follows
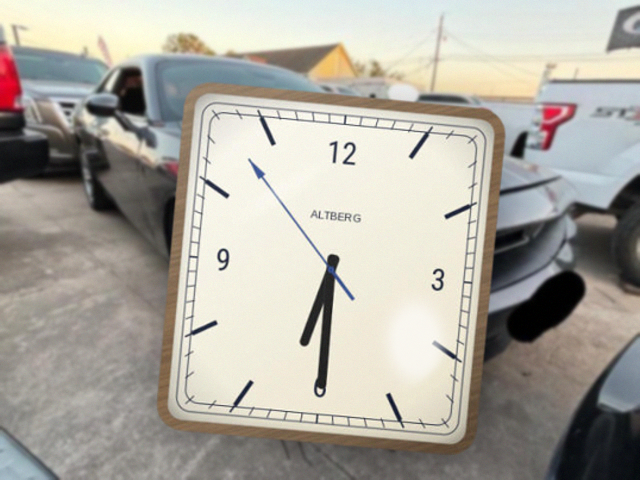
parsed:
6 h 29 min 53 s
